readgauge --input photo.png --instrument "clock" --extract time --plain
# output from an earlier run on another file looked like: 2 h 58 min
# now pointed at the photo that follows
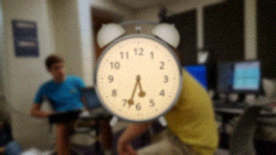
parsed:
5 h 33 min
